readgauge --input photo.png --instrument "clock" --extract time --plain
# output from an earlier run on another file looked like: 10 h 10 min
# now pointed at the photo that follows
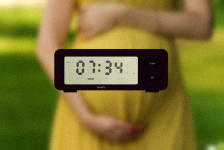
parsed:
7 h 34 min
